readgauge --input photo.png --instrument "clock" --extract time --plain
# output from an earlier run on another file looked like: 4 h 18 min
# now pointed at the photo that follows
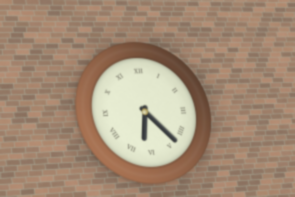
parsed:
6 h 23 min
